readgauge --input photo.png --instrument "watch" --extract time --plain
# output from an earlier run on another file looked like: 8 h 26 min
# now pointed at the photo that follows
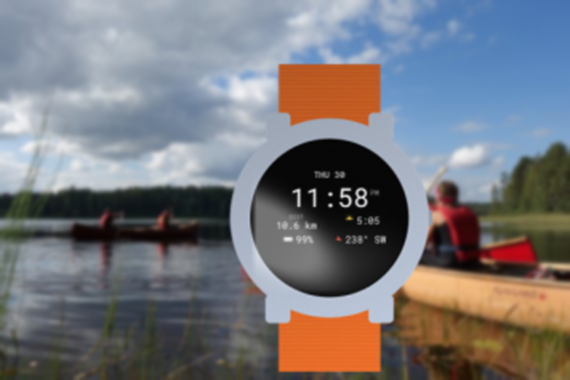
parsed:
11 h 58 min
